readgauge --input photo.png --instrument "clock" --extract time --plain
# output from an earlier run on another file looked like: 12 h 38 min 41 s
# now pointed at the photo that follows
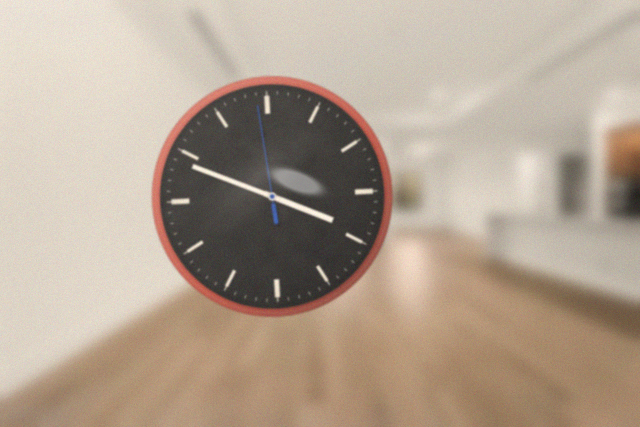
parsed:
3 h 48 min 59 s
